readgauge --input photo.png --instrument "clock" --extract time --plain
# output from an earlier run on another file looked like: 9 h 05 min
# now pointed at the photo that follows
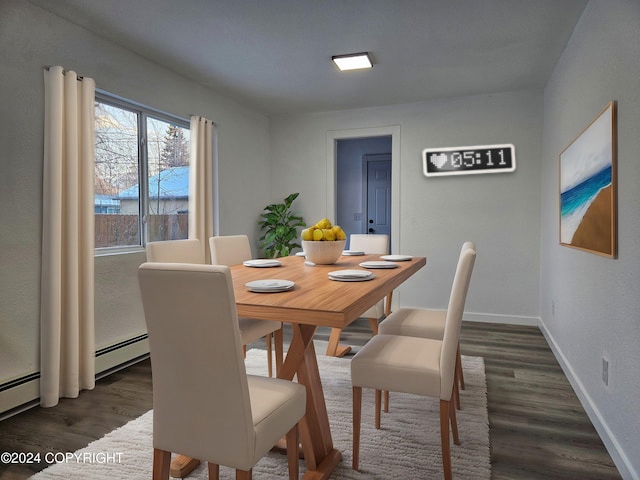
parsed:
5 h 11 min
